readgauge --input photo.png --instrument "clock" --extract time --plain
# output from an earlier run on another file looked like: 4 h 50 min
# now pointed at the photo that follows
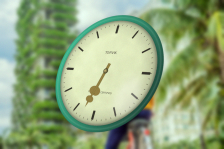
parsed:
6 h 33 min
